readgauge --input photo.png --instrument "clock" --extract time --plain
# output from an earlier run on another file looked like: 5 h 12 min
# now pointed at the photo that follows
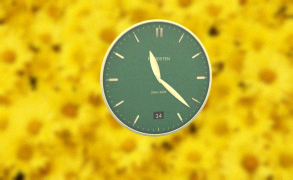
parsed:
11 h 22 min
